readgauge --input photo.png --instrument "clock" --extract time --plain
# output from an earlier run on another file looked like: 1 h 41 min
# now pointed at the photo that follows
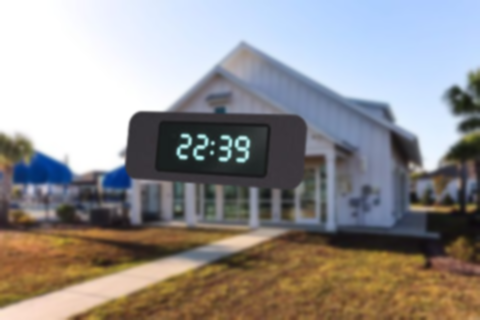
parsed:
22 h 39 min
